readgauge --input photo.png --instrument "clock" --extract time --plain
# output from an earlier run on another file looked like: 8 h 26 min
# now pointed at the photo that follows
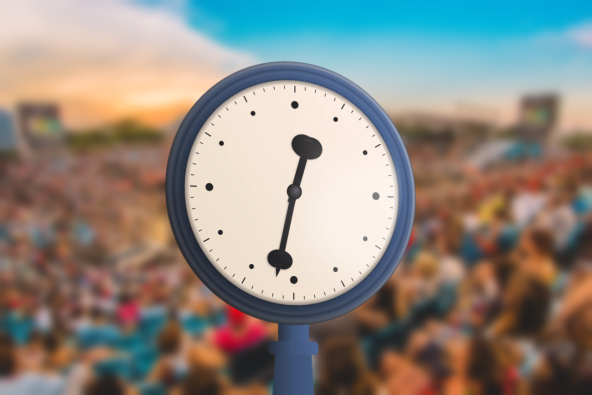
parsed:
12 h 32 min
